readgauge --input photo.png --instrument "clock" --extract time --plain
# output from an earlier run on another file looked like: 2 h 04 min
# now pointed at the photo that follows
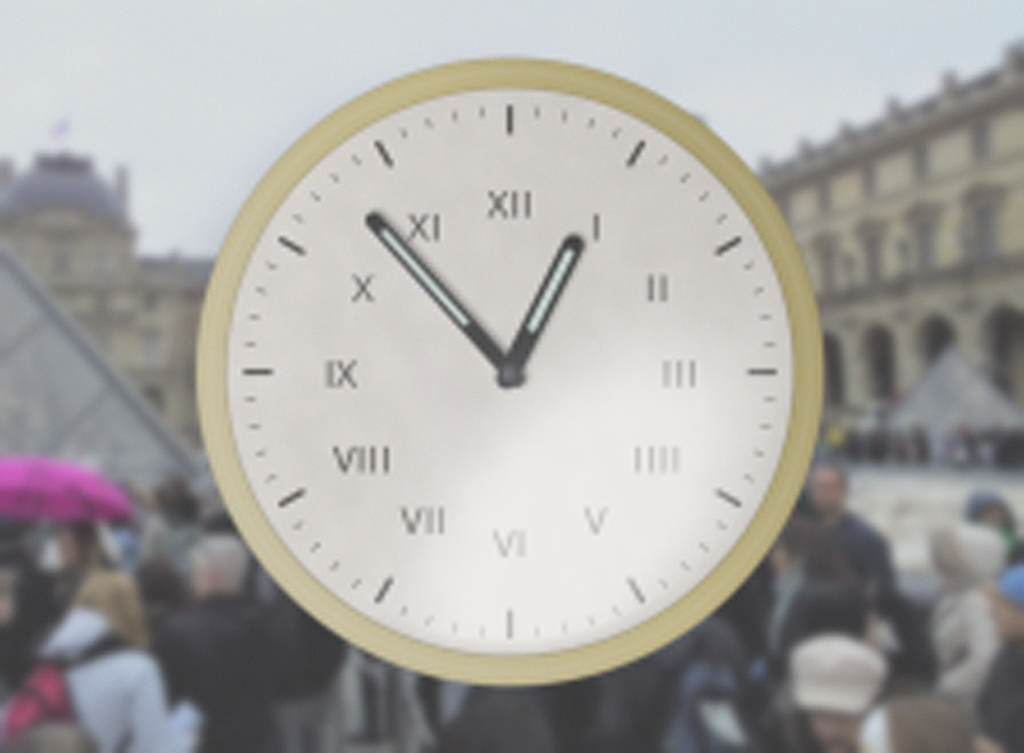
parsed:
12 h 53 min
